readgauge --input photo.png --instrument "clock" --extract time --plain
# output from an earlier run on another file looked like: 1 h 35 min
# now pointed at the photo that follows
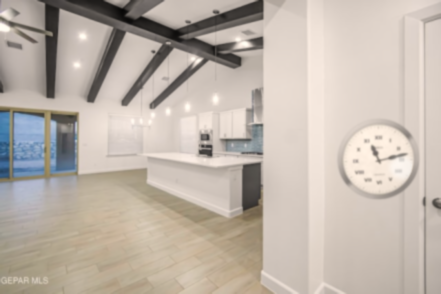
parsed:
11 h 13 min
